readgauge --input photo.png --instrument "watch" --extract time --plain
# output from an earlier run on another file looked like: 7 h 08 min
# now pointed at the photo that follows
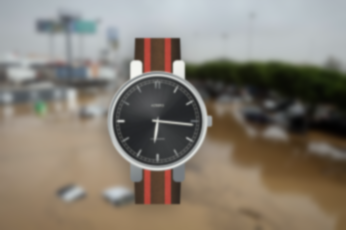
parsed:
6 h 16 min
